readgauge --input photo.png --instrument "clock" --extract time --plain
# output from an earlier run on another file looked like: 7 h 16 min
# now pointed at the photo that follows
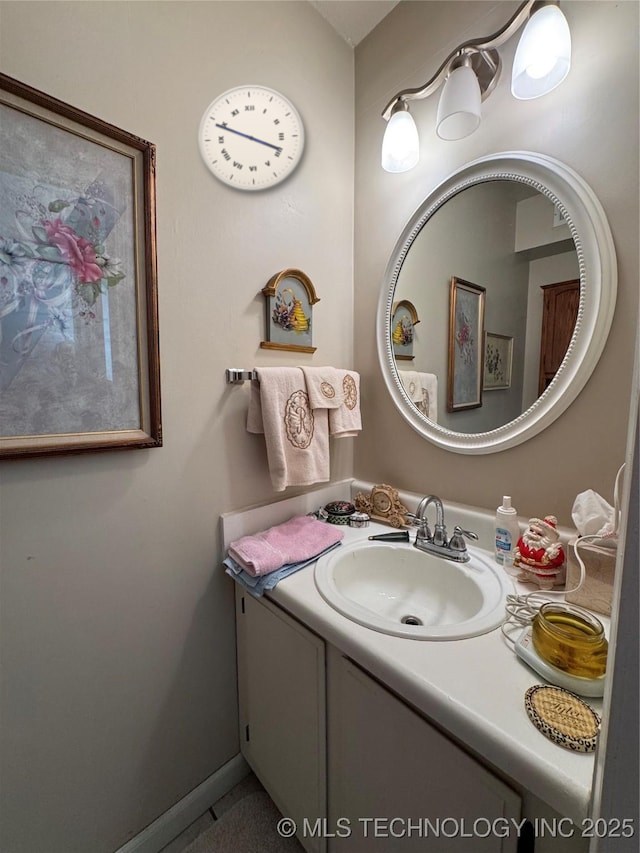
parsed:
3 h 49 min
